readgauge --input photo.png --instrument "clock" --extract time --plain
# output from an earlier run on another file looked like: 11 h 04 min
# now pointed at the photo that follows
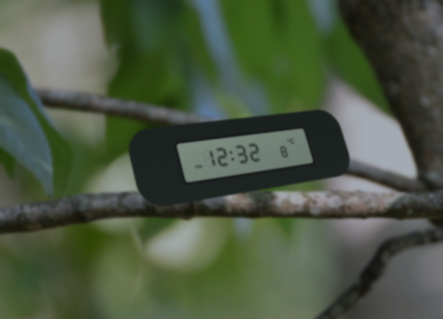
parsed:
12 h 32 min
